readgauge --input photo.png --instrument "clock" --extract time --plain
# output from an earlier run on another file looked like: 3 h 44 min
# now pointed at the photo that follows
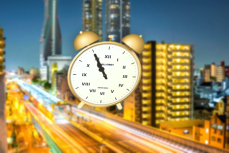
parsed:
10 h 55 min
